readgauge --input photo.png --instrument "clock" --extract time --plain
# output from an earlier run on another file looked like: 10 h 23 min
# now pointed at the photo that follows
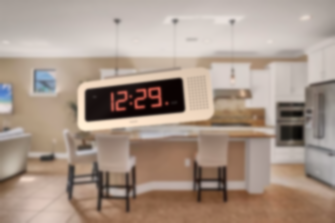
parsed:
12 h 29 min
